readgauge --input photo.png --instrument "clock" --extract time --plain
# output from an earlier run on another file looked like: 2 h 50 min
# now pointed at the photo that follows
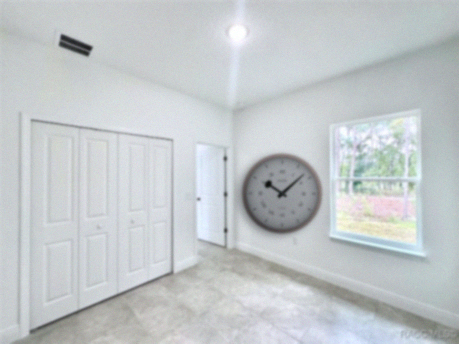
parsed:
10 h 08 min
